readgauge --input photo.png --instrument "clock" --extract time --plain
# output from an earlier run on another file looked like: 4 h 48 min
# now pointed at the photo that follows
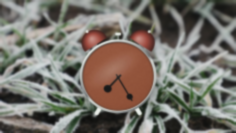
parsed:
7 h 25 min
